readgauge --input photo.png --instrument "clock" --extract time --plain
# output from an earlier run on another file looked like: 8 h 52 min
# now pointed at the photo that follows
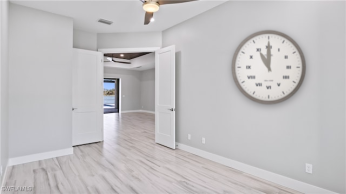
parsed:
11 h 00 min
